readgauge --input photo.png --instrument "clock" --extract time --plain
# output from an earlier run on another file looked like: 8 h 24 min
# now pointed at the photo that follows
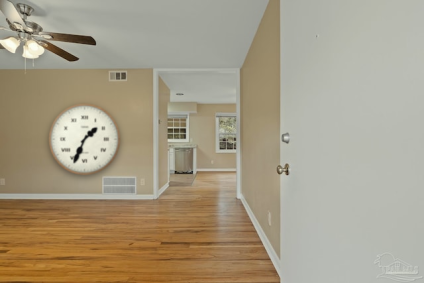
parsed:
1 h 34 min
